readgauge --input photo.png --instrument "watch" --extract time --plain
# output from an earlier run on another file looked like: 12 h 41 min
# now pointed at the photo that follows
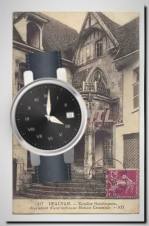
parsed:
4 h 01 min
